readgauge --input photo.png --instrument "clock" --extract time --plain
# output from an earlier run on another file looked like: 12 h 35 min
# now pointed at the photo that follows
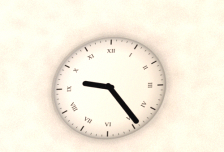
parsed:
9 h 24 min
